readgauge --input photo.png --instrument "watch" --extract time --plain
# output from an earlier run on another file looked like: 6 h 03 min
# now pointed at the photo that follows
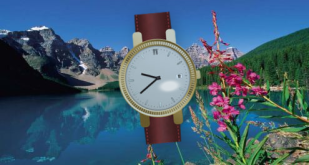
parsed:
9 h 39 min
